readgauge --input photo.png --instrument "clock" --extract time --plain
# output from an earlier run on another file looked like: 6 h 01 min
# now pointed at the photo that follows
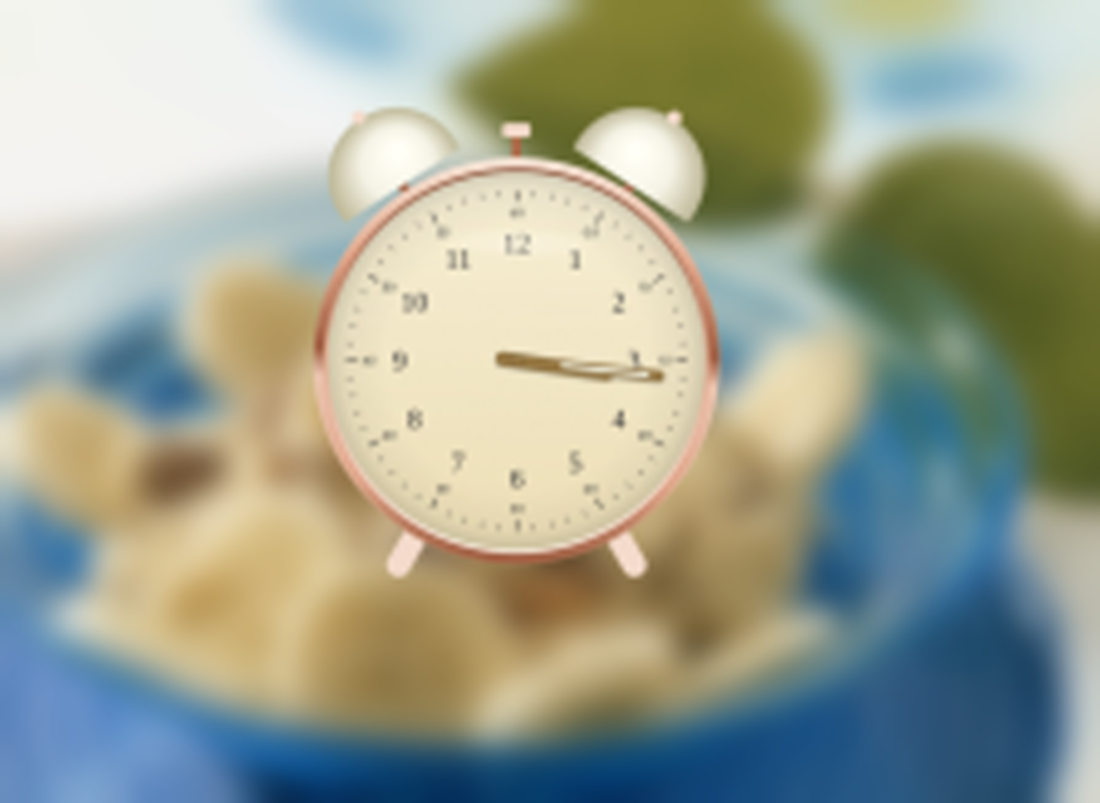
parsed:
3 h 16 min
